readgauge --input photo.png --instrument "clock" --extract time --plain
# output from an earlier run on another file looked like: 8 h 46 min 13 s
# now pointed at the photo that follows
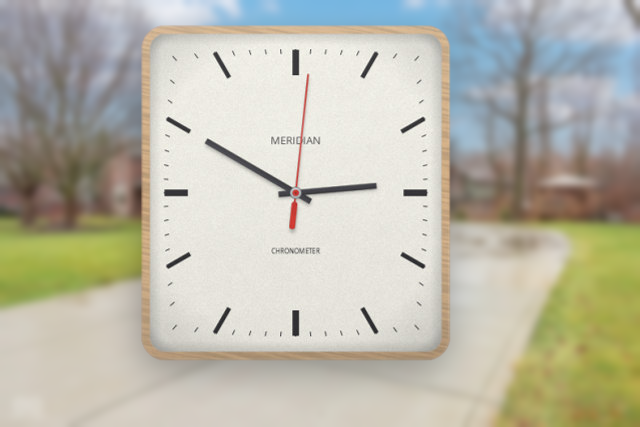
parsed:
2 h 50 min 01 s
